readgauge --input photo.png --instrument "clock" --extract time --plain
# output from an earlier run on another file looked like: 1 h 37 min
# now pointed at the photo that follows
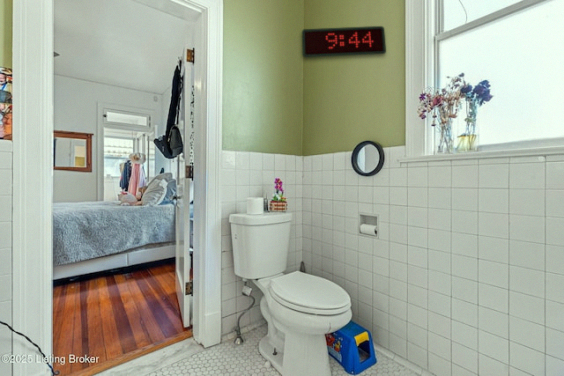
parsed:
9 h 44 min
